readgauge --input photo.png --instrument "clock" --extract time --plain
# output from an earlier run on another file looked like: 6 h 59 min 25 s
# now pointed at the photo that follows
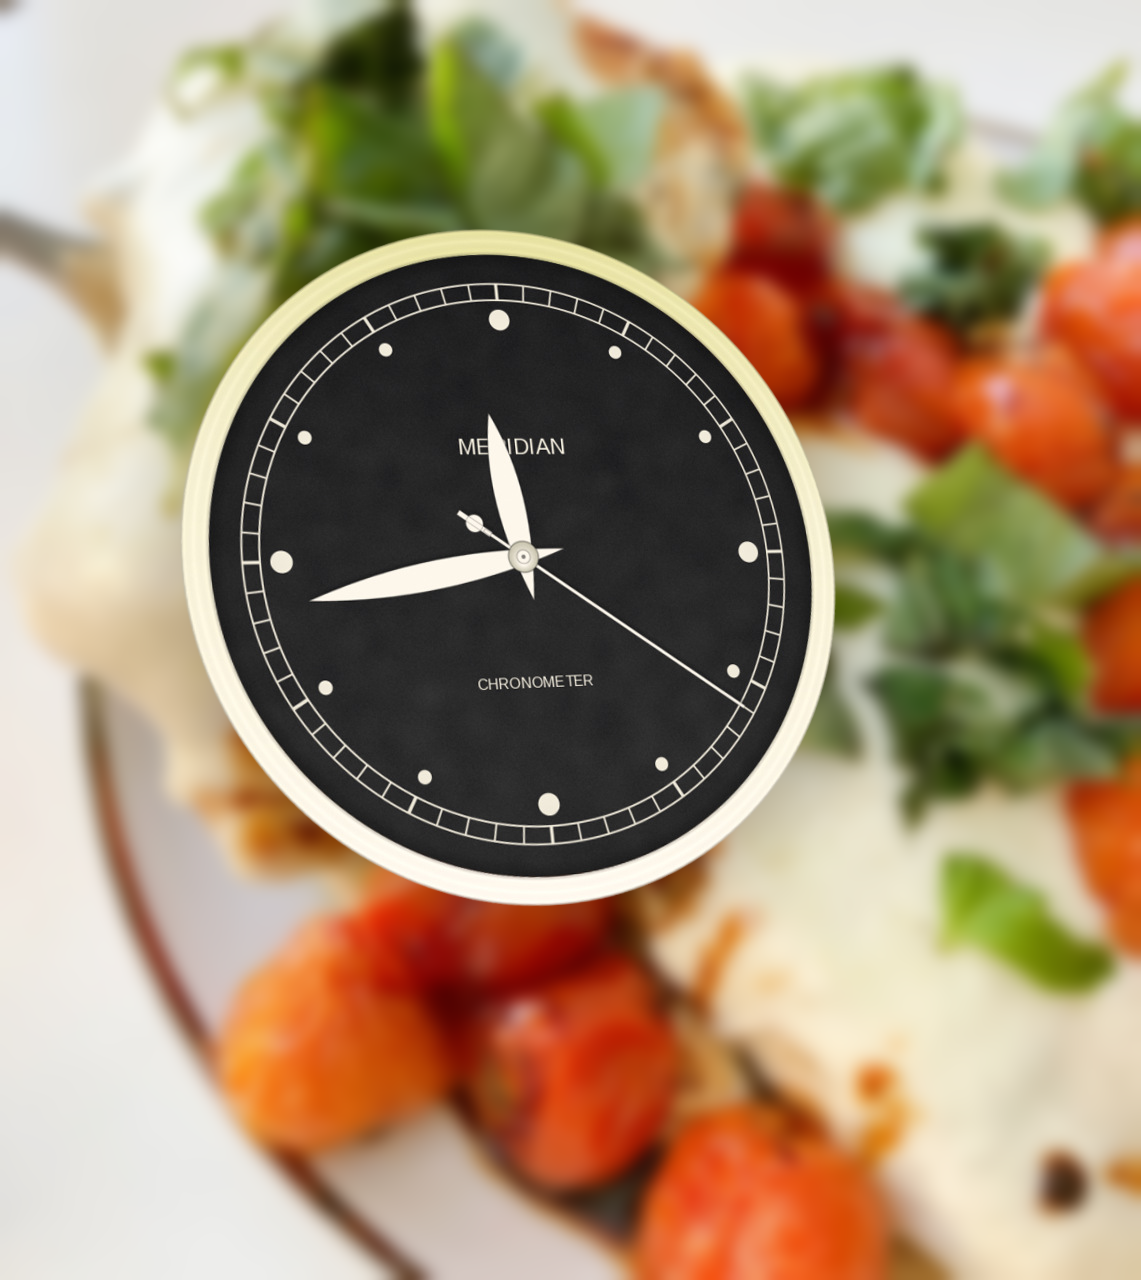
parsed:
11 h 43 min 21 s
